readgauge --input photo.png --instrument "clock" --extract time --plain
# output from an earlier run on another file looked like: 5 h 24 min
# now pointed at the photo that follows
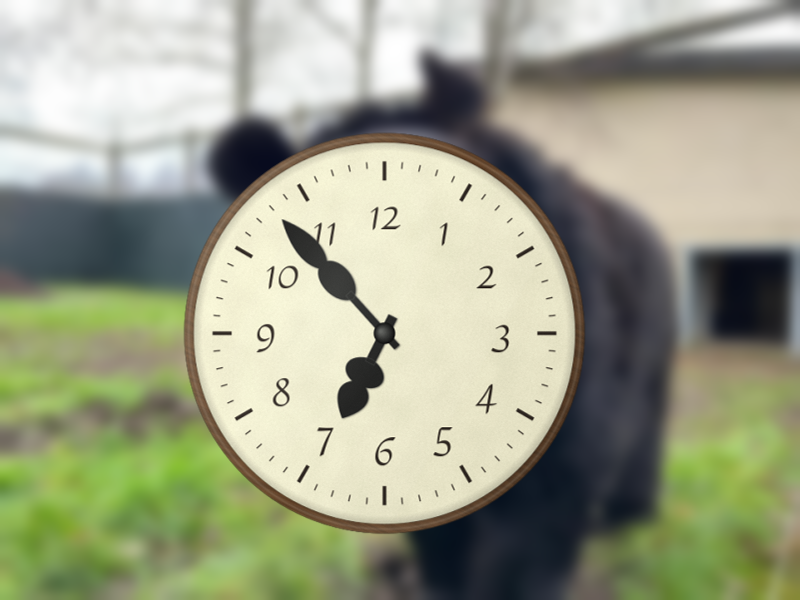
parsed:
6 h 53 min
